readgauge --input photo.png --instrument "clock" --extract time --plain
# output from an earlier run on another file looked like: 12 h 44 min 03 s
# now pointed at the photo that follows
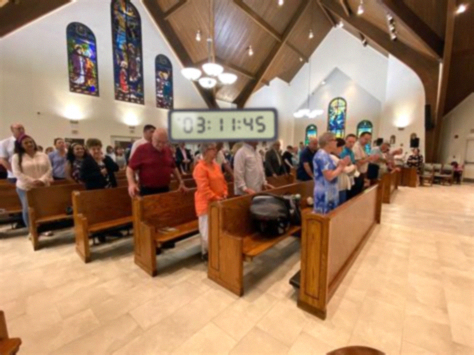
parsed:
3 h 11 min 45 s
